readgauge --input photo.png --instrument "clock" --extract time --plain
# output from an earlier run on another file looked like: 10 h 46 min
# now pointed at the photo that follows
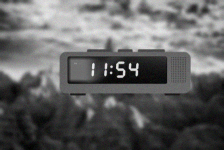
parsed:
11 h 54 min
